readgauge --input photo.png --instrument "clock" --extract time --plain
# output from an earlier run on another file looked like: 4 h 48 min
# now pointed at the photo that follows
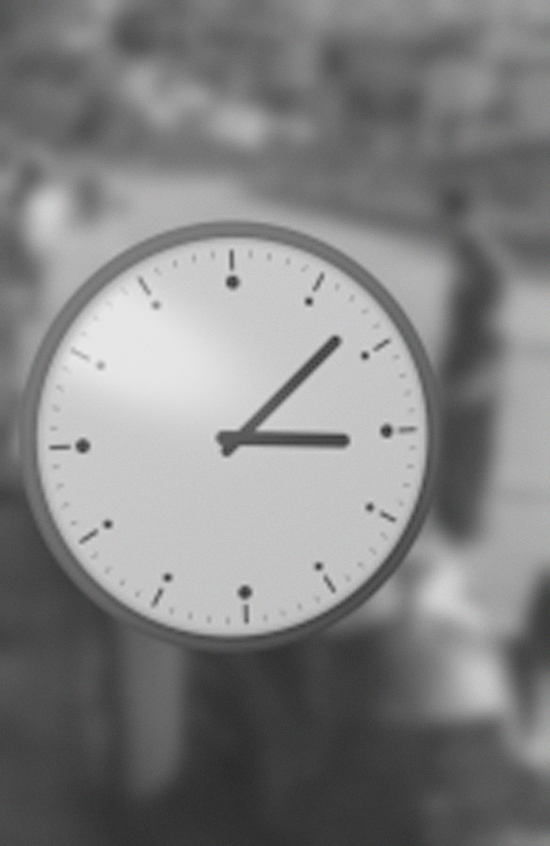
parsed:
3 h 08 min
